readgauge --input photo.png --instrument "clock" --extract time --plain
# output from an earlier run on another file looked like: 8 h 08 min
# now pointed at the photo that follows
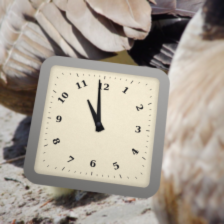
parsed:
10 h 59 min
